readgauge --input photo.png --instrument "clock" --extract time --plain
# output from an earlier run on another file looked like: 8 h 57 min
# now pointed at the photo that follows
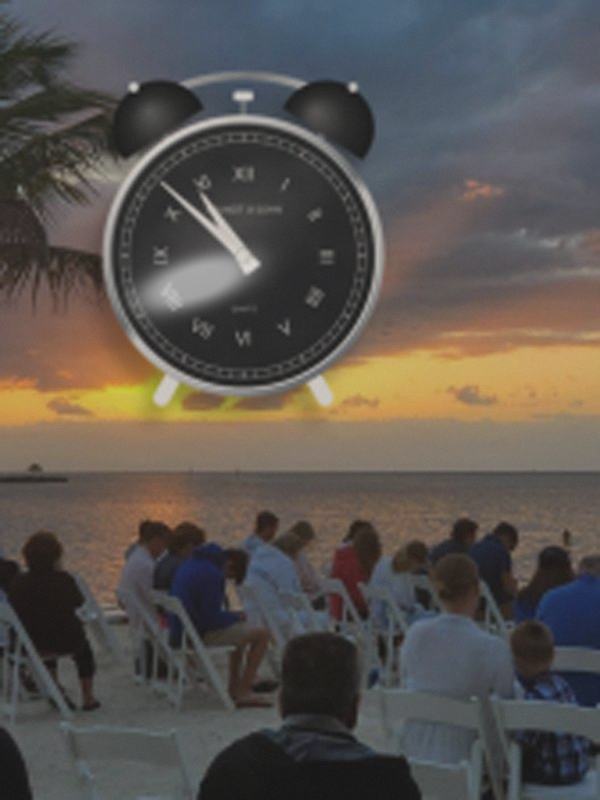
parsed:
10 h 52 min
